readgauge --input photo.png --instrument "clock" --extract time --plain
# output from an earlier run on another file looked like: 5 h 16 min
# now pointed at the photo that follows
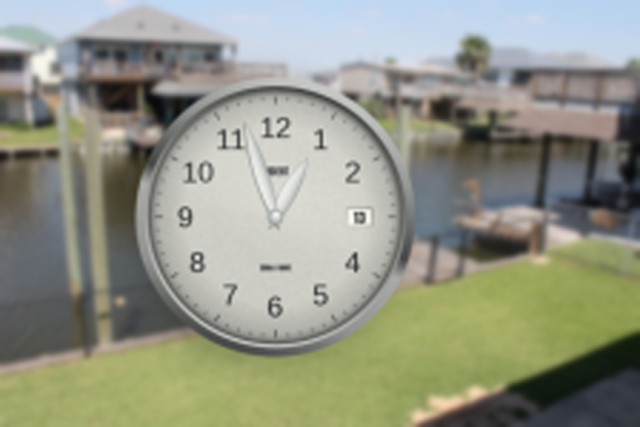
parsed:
12 h 57 min
